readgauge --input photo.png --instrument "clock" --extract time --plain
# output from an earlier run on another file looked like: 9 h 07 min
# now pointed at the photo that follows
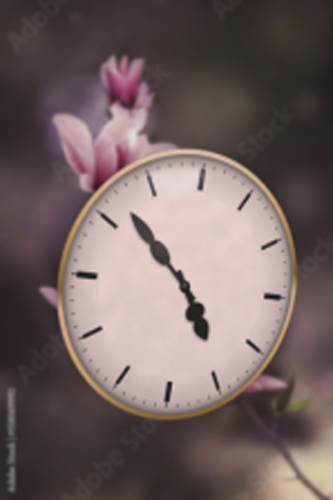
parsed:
4 h 52 min
